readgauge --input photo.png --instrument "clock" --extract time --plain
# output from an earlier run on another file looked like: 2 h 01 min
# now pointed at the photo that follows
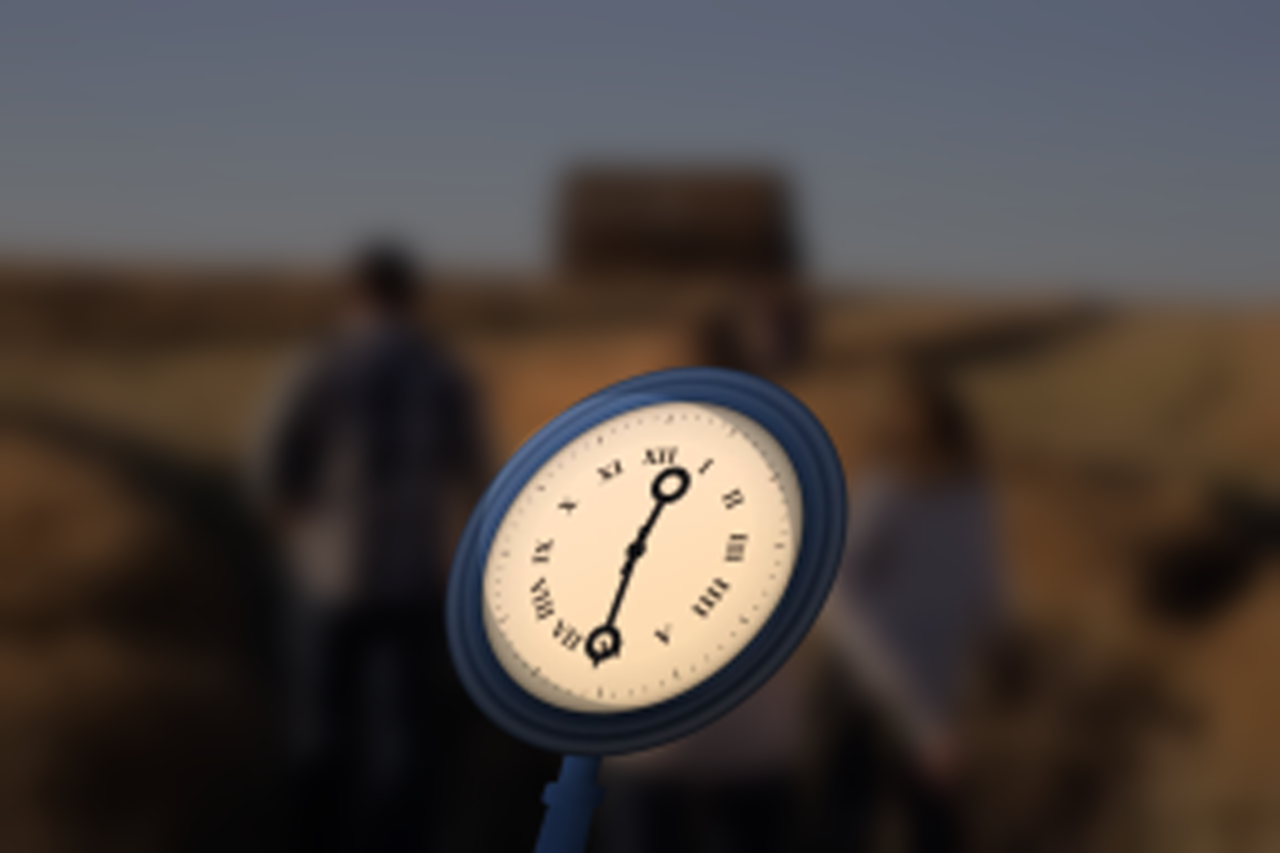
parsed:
12 h 31 min
